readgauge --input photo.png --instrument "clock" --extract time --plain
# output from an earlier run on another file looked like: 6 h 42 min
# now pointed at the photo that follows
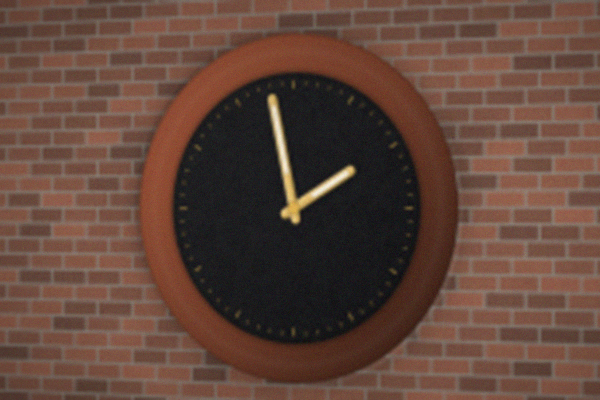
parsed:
1 h 58 min
